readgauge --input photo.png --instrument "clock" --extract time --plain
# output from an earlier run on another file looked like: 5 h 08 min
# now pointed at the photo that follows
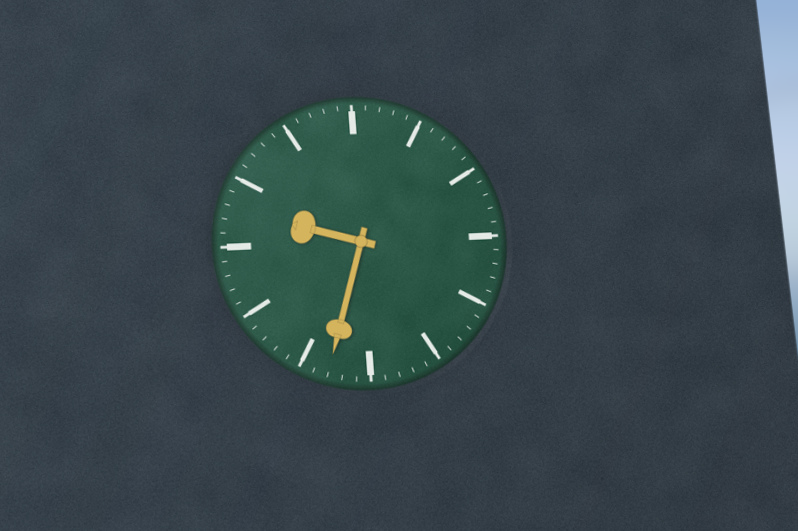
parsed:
9 h 33 min
